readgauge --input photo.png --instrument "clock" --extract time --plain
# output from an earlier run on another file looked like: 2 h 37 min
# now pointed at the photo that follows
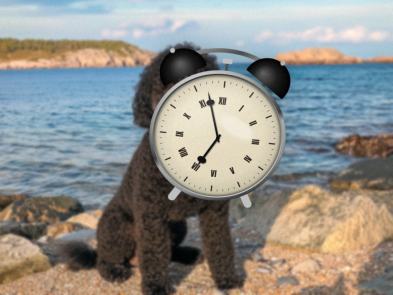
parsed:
6 h 57 min
